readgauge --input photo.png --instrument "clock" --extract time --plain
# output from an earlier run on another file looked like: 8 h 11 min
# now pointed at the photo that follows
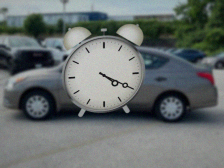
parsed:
4 h 20 min
